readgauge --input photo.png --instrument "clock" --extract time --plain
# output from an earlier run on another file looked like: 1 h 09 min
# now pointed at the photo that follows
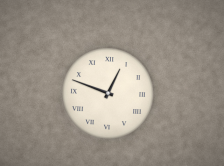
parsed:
12 h 48 min
